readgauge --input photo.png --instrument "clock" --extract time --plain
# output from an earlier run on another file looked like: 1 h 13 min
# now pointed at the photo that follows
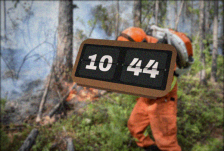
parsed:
10 h 44 min
